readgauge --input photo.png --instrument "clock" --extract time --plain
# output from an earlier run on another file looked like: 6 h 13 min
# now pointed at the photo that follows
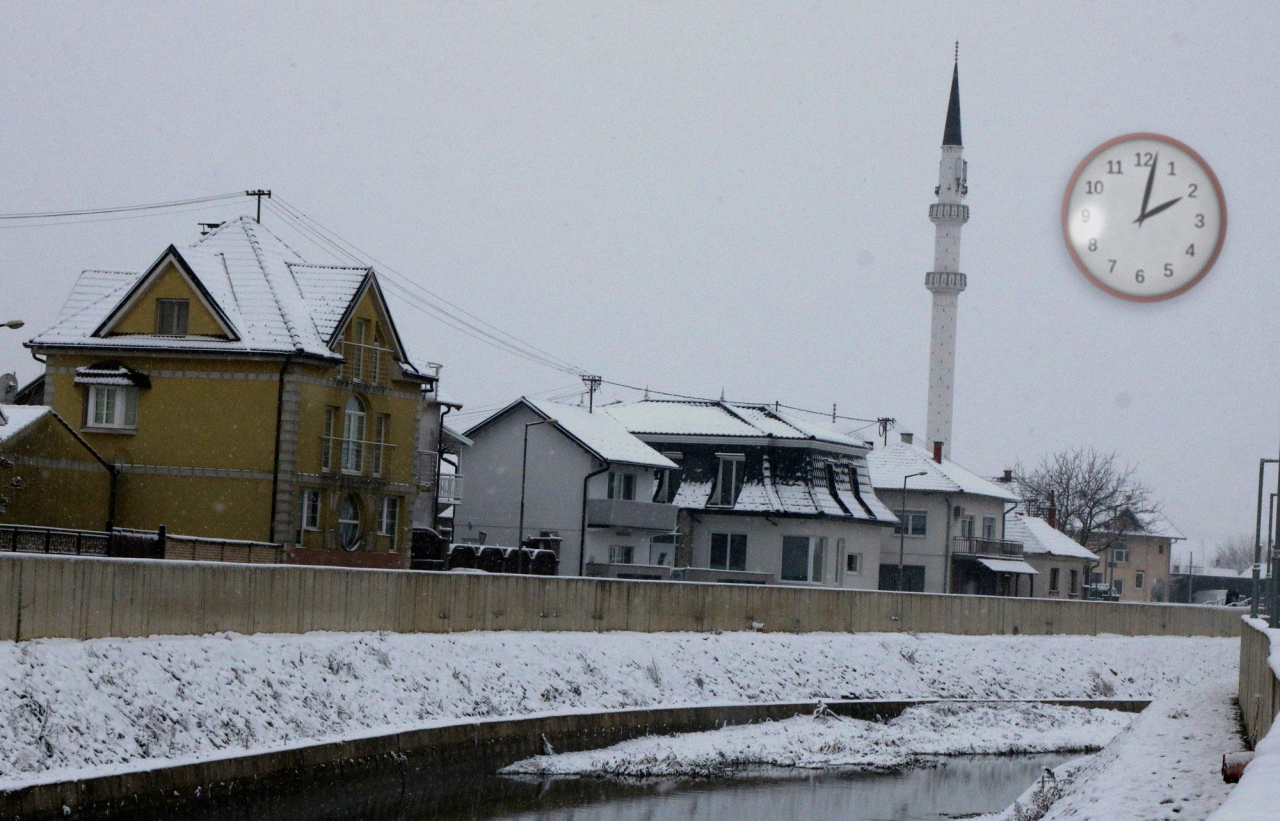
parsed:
2 h 02 min
